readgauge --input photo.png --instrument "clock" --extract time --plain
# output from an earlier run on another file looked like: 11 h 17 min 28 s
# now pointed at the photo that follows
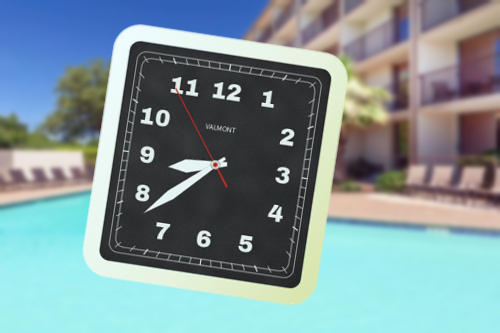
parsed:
8 h 37 min 54 s
